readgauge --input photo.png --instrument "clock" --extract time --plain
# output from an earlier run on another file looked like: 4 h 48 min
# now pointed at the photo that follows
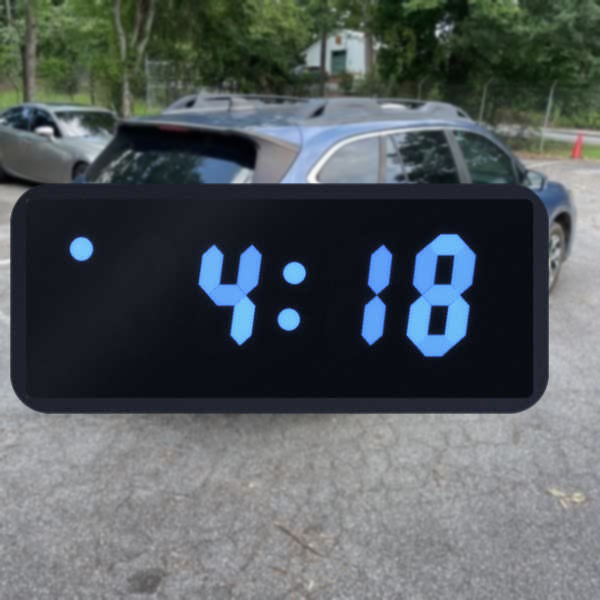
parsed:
4 h 18 min
